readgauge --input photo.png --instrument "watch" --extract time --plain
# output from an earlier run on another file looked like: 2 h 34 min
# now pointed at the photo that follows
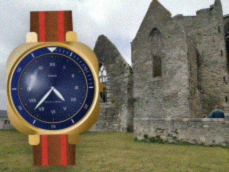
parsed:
4 h 37 min
